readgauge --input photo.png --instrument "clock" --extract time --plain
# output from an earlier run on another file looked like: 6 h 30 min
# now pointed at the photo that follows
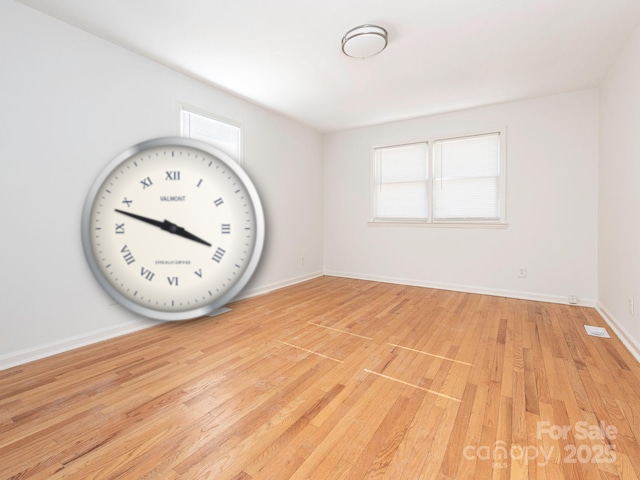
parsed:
3 h 48 min
